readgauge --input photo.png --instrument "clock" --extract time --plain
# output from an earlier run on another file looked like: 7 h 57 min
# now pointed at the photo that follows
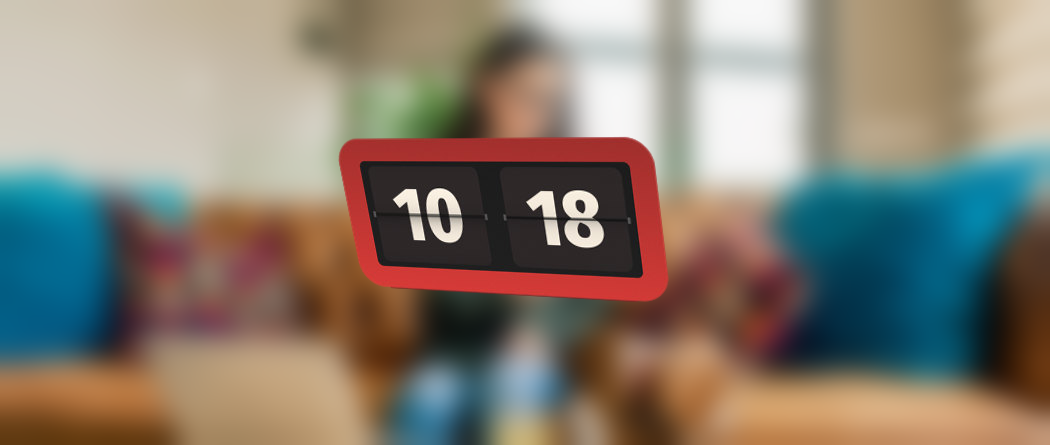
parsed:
10 h 18 min
